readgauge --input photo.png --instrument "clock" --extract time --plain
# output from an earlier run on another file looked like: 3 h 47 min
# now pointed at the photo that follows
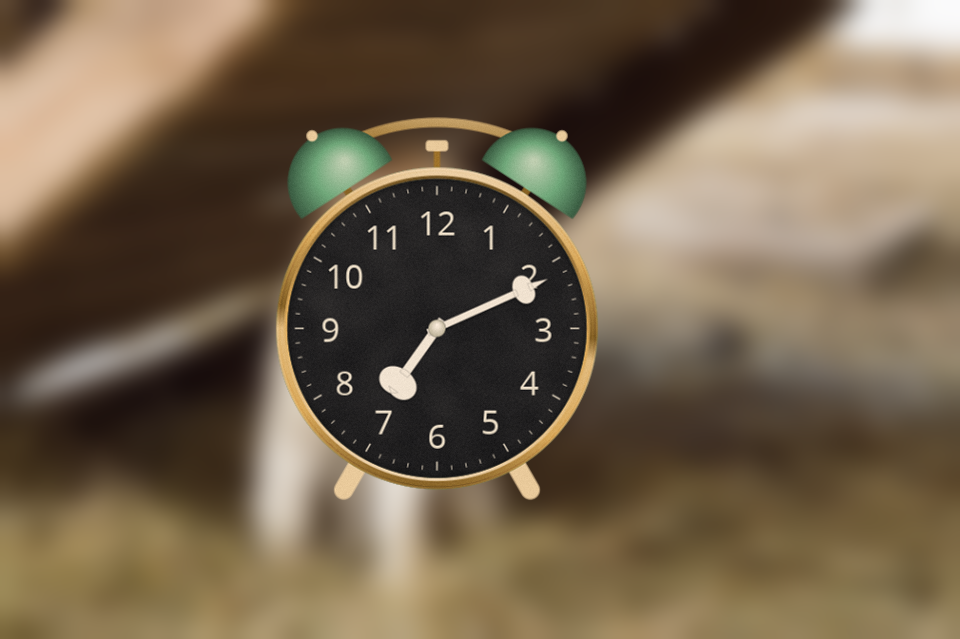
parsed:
7 h 11 min
